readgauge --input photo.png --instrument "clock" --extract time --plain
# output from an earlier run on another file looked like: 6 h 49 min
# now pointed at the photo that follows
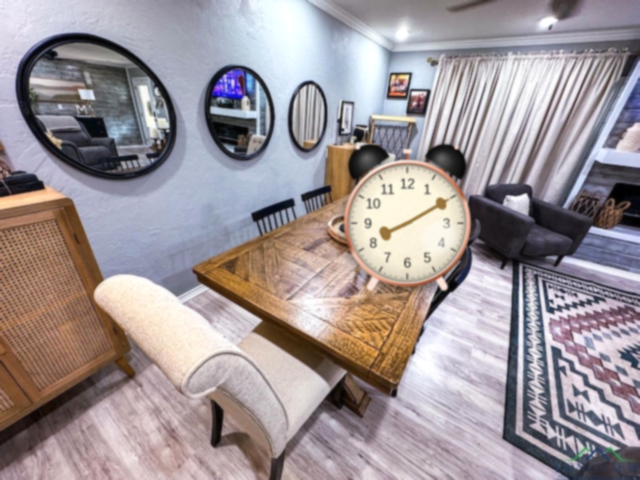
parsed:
8 h 10 min
